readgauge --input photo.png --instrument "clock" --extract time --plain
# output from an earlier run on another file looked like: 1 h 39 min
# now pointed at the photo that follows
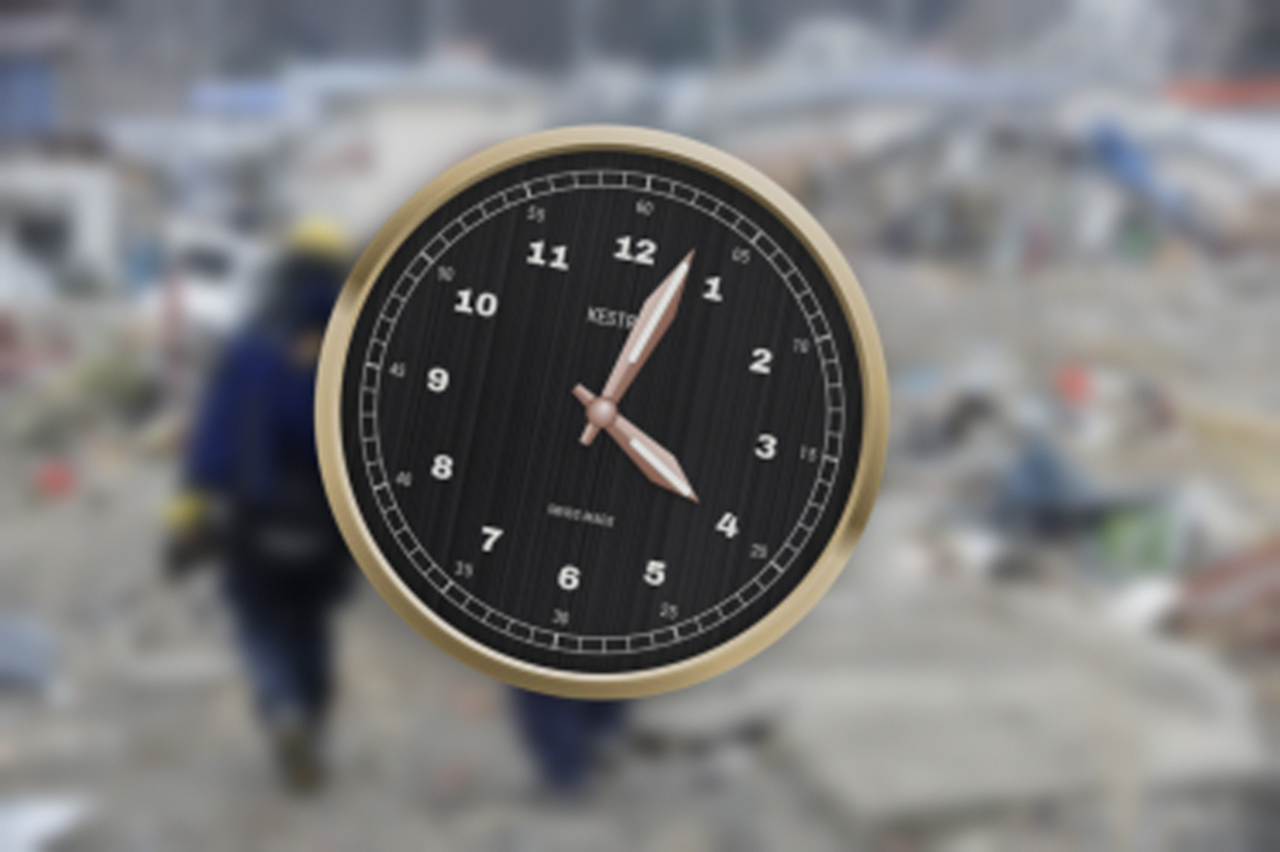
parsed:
4 h 03 min
